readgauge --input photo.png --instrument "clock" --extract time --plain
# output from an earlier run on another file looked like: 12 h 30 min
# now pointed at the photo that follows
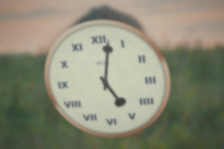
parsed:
5 h 02 min
